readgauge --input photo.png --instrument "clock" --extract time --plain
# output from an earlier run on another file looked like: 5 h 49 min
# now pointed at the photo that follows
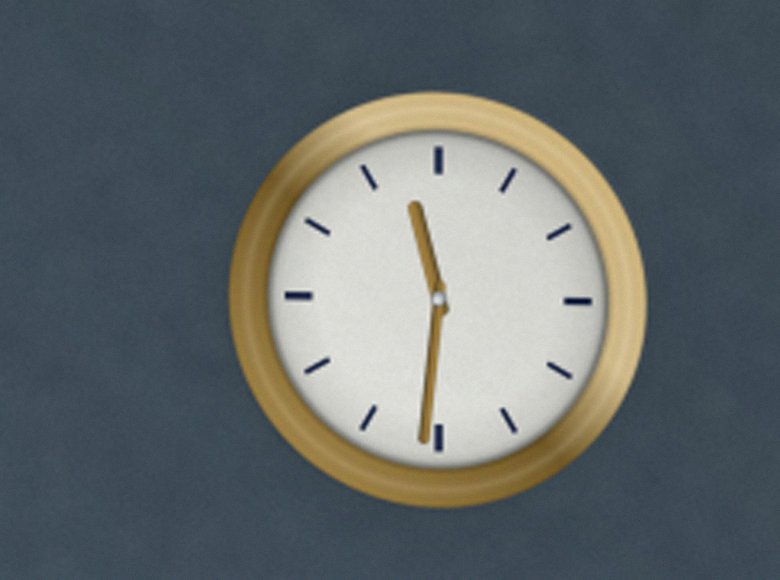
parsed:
11 h 31 min
